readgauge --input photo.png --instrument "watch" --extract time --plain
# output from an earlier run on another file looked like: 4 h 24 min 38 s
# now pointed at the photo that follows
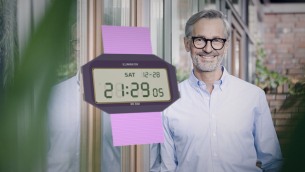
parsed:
21 h 29 min 05 s
